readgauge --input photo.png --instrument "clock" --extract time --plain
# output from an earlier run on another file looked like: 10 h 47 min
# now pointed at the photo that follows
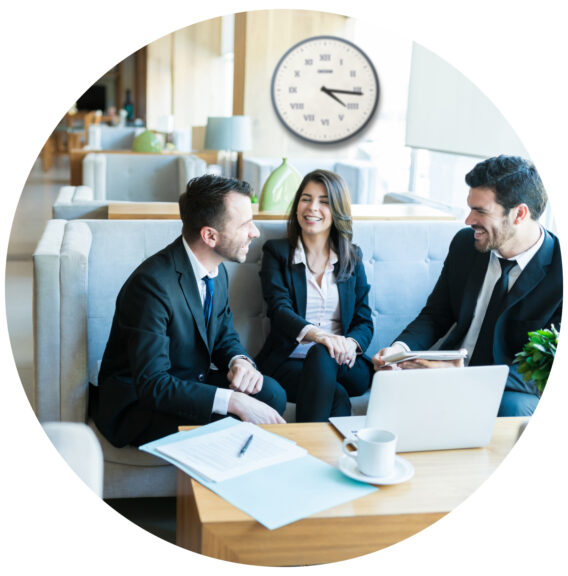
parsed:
4 h 16 min
